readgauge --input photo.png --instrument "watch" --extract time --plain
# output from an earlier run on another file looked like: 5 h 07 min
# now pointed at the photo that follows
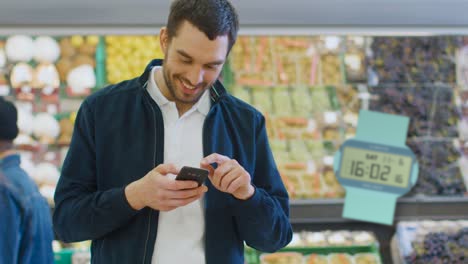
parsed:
16 h 02 min
